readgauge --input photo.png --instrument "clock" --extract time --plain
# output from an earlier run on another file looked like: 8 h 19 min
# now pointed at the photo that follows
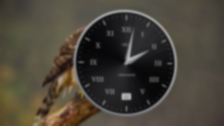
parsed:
2 h 02 min
